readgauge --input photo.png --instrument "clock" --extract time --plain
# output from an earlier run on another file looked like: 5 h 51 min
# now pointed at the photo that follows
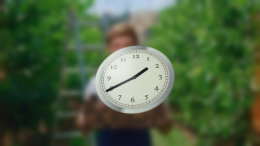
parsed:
1 h 40 min
